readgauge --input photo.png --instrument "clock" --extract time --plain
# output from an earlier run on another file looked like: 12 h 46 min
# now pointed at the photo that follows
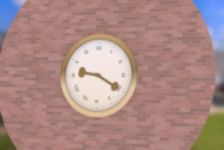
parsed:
9 h 20 min
